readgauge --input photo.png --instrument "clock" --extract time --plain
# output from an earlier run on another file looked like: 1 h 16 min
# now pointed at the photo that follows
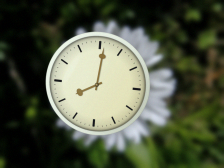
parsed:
8 h 01 min
